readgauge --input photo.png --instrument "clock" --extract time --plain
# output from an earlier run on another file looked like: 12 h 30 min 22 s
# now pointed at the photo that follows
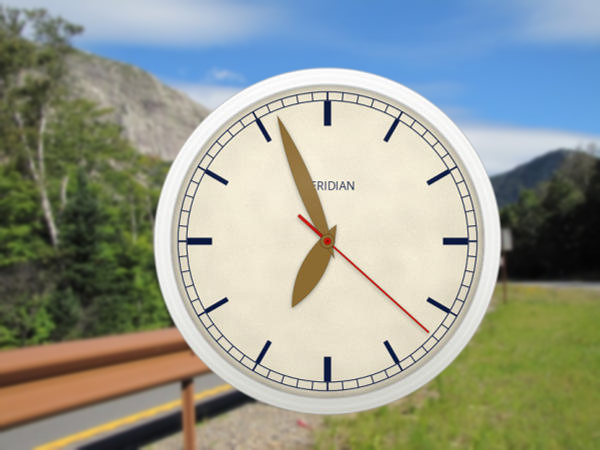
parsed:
6 h 56 min 22 s
